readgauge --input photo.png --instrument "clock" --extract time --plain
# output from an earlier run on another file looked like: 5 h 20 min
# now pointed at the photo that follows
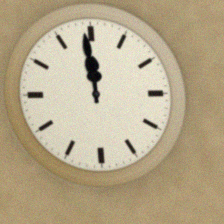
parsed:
11 h 59 min
